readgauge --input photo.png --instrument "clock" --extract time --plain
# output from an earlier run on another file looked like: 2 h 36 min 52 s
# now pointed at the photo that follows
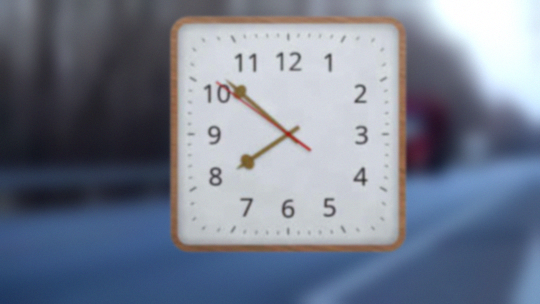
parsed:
7 h 51 min 51 s
